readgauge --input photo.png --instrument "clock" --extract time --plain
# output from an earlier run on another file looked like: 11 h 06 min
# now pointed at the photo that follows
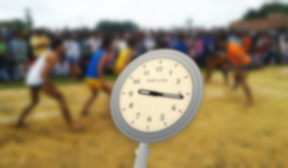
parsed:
9 h 16 min
